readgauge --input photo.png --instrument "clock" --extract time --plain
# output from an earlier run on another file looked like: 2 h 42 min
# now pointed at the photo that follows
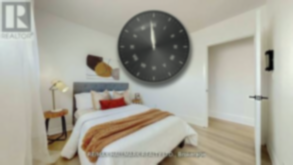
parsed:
11 h 59 min
